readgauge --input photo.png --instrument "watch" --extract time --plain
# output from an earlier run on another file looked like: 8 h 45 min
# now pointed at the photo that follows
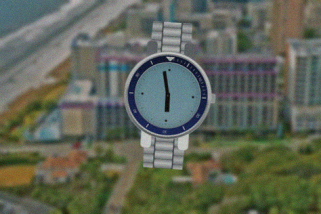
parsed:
5 h 58 min
